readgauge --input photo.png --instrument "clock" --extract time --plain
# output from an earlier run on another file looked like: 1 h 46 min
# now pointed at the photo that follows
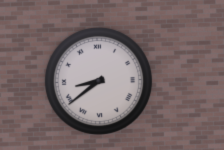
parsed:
8 h 39 min
